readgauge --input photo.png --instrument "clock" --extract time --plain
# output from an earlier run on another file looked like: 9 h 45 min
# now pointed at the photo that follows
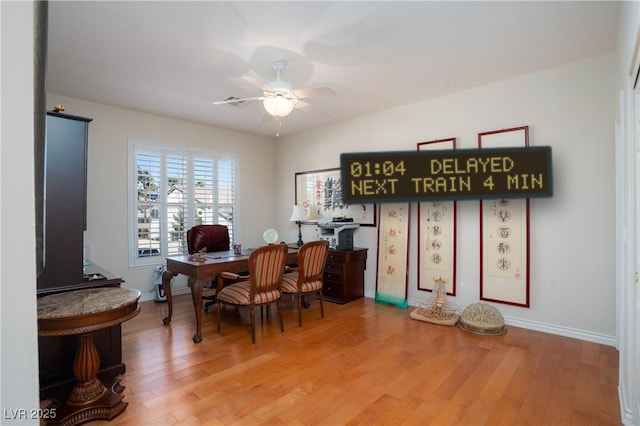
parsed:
1 h 04 min
